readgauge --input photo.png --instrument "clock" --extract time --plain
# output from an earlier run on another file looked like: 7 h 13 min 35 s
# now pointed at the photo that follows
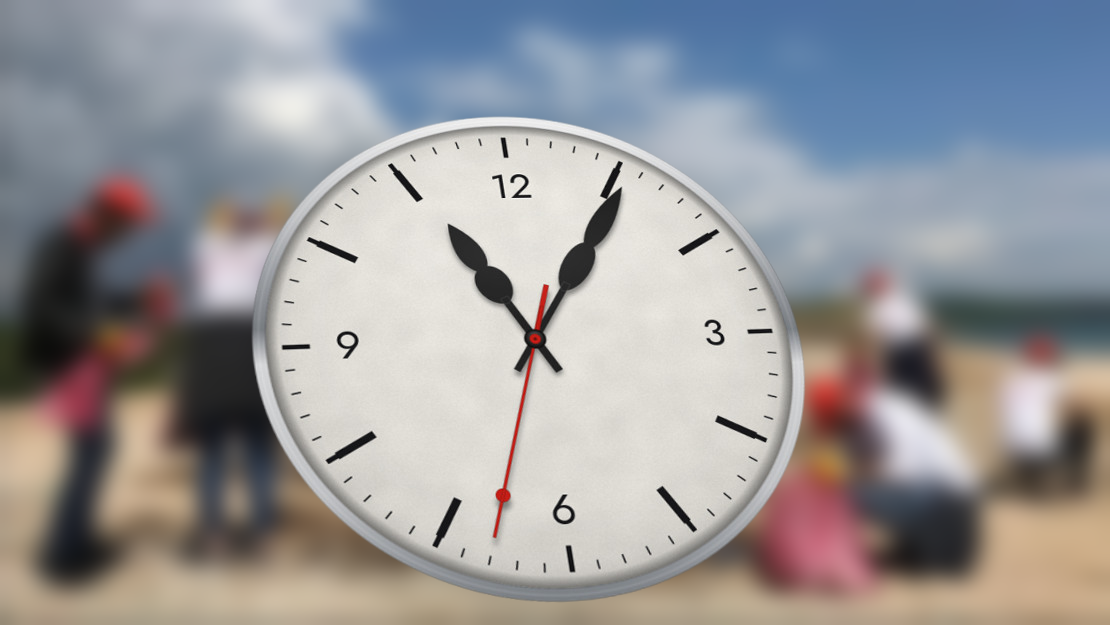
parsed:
11 h 05 min 33 s
